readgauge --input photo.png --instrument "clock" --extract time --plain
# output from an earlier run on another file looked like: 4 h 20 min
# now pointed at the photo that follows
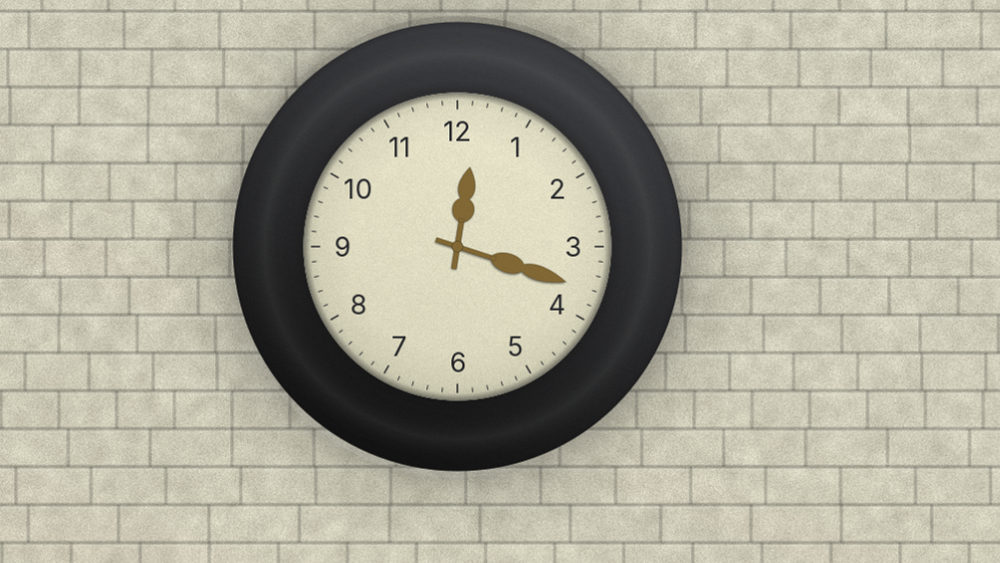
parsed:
12 h 18 min
